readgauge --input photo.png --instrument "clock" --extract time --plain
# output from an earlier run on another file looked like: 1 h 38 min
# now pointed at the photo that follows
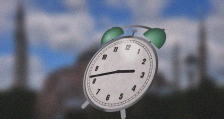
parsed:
2 h 42 min
